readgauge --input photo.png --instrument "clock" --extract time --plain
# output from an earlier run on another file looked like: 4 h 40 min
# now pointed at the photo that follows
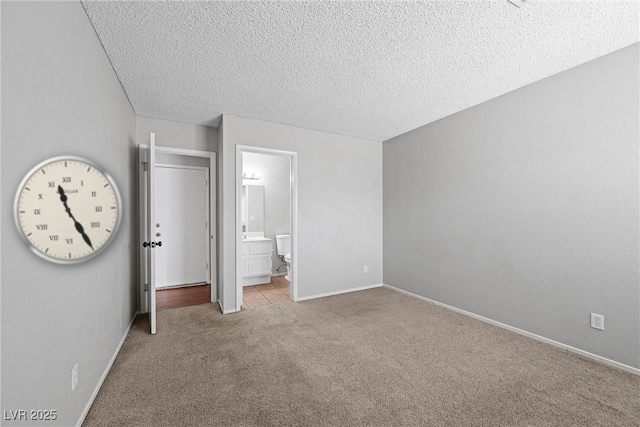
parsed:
11 h 25 min
